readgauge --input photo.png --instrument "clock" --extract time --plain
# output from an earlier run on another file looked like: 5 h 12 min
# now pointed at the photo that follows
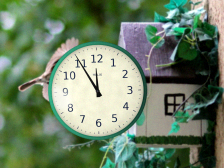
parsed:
11 h 55 min
